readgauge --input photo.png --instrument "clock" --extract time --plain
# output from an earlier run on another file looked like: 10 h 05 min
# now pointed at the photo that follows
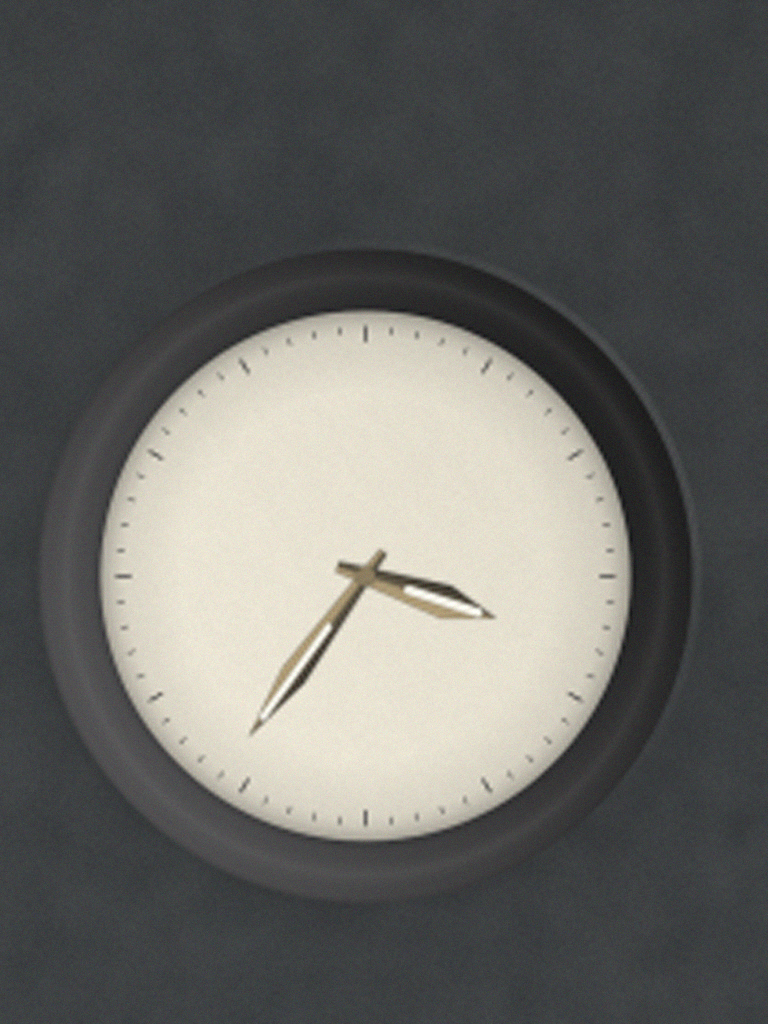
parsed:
3 h 36 min
